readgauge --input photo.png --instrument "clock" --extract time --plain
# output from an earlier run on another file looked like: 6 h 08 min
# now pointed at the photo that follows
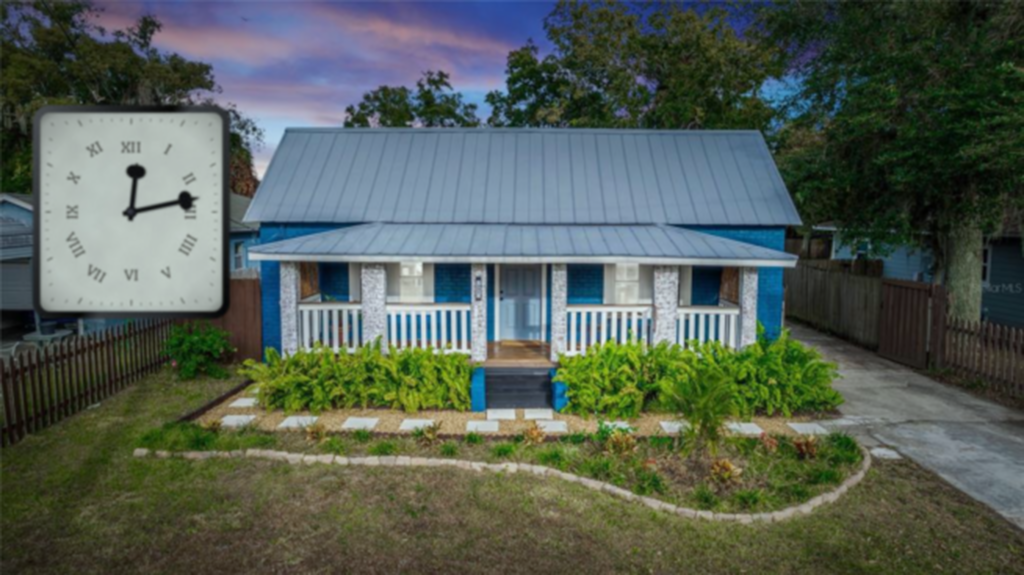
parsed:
12 h 13 min
